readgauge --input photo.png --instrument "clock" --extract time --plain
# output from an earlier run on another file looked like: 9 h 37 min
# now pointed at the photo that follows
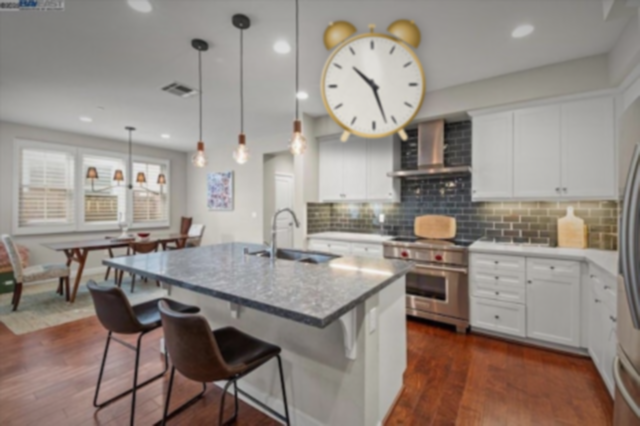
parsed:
10 h 27 min
